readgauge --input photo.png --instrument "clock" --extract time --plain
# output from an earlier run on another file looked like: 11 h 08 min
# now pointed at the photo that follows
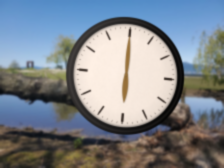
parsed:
6 h 00 min
